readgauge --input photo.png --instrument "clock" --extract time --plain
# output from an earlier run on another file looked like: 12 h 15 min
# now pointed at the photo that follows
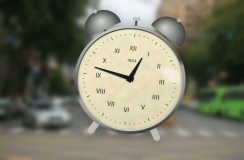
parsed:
12 h 47 min
